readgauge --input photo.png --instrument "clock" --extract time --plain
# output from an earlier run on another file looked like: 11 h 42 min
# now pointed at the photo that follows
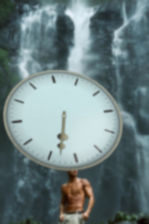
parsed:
6 h 33 min
